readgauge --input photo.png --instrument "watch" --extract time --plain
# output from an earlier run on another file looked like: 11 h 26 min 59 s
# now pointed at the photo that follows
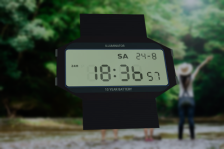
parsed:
18 h 36 min 57 s
